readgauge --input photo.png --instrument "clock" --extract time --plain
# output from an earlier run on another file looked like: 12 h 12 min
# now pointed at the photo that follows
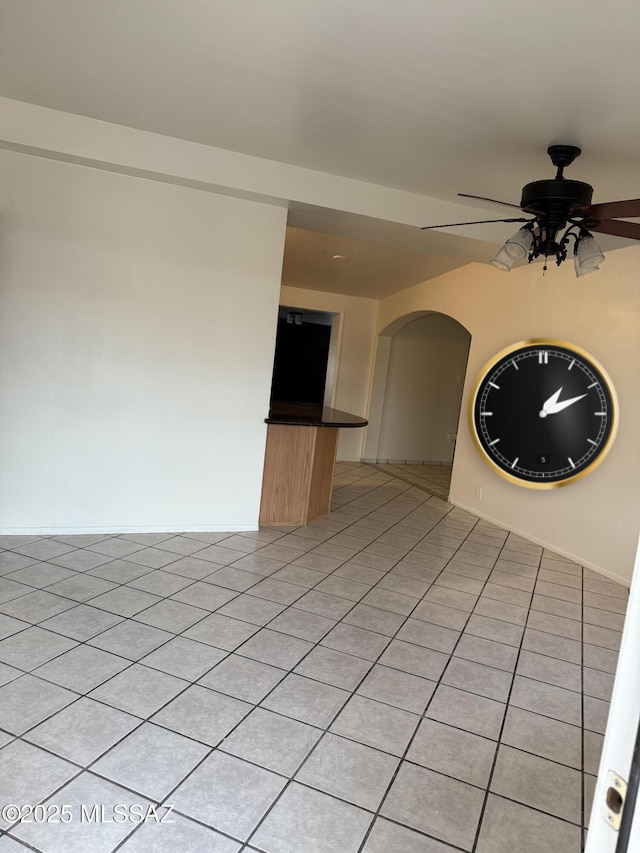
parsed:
1 h 11 min
